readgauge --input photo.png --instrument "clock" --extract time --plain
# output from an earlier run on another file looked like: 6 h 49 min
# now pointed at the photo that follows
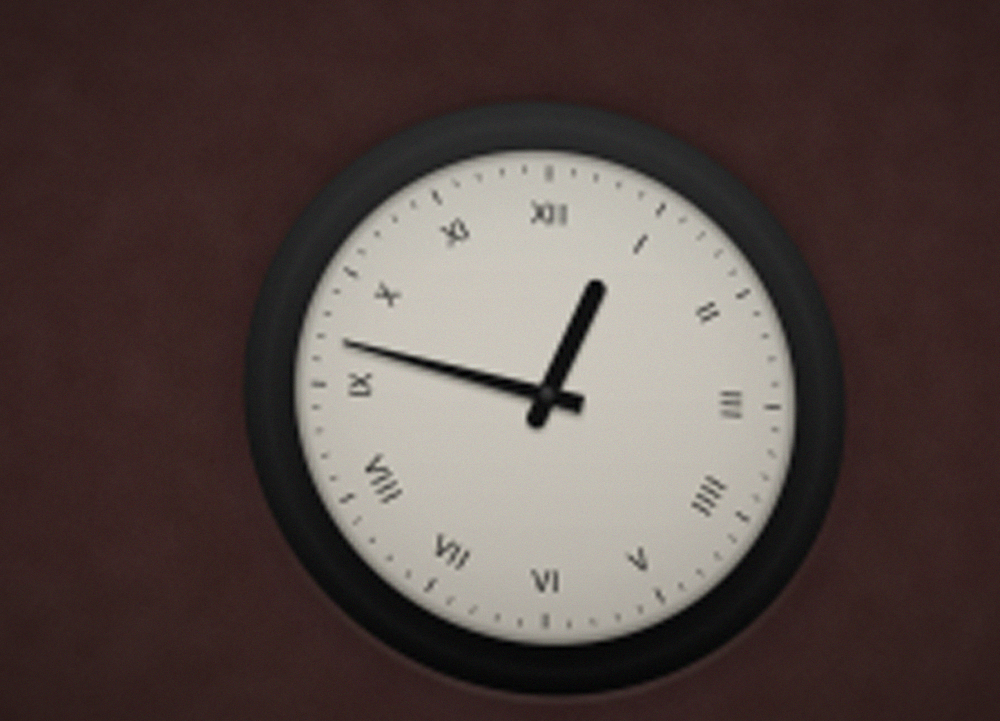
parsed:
12 h 47 min
